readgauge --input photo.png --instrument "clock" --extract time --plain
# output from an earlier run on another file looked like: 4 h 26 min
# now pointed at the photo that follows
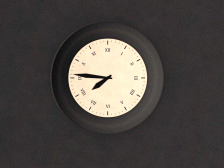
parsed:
7 h 46 min
